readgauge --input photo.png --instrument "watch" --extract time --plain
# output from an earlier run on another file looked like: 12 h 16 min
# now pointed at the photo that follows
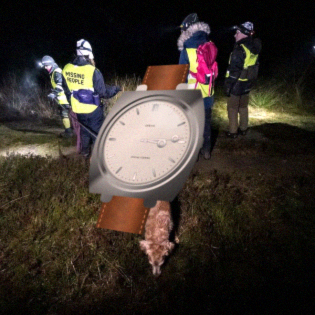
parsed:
3 h 14 min
